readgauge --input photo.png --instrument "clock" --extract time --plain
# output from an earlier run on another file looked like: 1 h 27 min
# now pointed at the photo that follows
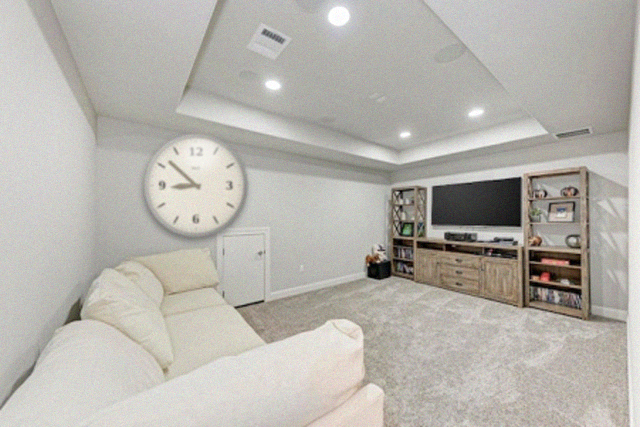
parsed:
8 h 52 min
